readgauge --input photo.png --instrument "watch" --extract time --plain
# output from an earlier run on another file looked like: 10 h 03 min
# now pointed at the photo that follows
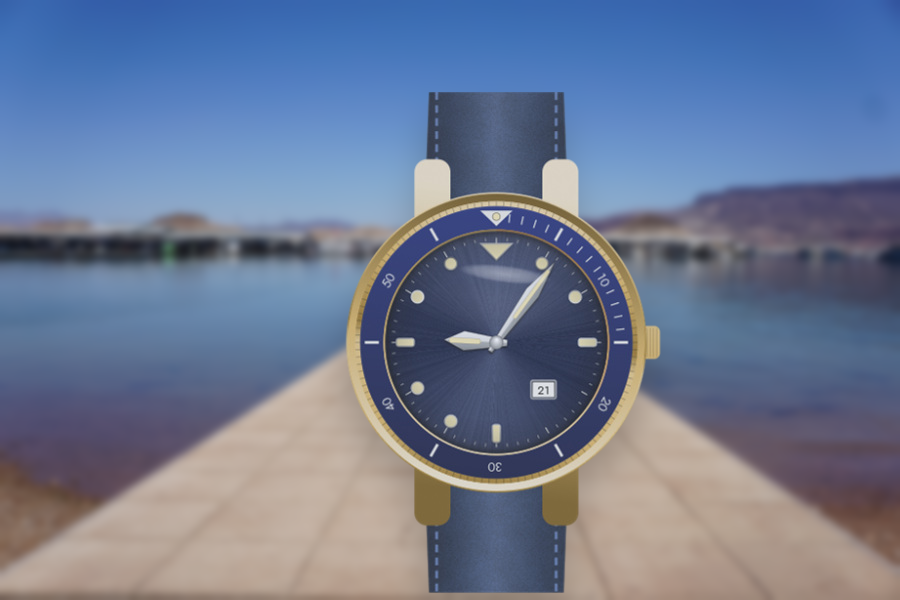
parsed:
9 h 06 min
